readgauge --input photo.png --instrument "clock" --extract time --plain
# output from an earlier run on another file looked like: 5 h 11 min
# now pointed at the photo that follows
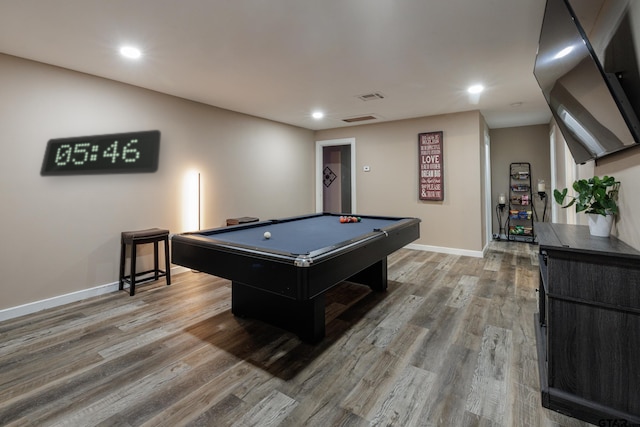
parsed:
5 h 46 min
